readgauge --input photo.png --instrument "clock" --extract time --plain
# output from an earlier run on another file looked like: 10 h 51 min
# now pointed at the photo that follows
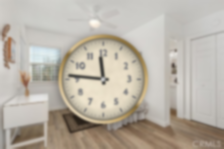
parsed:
11 h 46 min
